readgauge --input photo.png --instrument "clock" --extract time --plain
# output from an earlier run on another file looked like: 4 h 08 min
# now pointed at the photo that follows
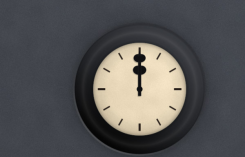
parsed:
12 h 00 min
